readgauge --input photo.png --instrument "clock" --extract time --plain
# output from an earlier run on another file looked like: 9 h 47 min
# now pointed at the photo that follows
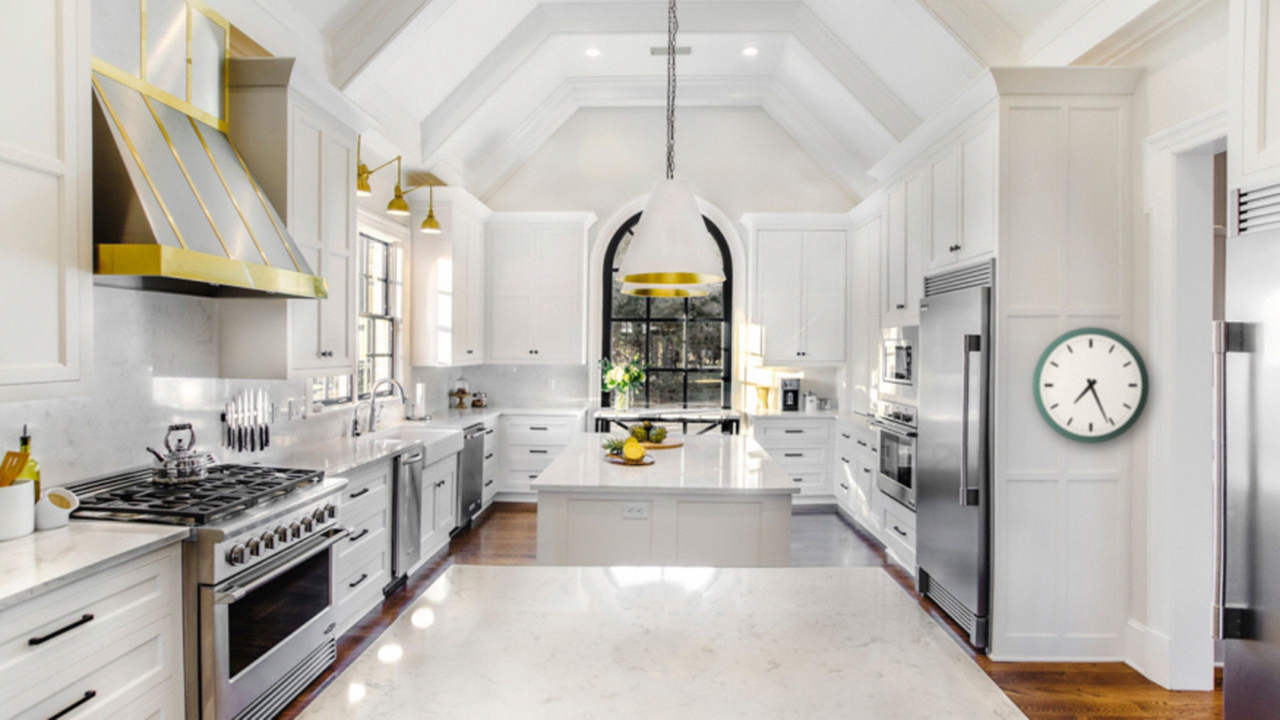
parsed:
7 h 26 min
